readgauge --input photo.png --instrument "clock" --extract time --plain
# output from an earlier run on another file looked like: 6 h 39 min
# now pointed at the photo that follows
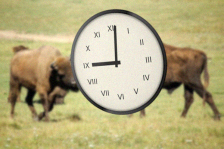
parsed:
9 h 01 min
